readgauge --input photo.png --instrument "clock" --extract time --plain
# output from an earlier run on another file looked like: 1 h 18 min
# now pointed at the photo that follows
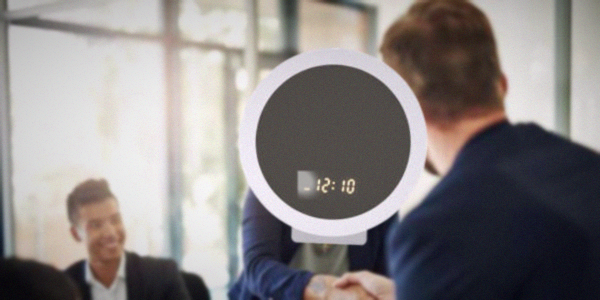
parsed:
12 h 10 min
